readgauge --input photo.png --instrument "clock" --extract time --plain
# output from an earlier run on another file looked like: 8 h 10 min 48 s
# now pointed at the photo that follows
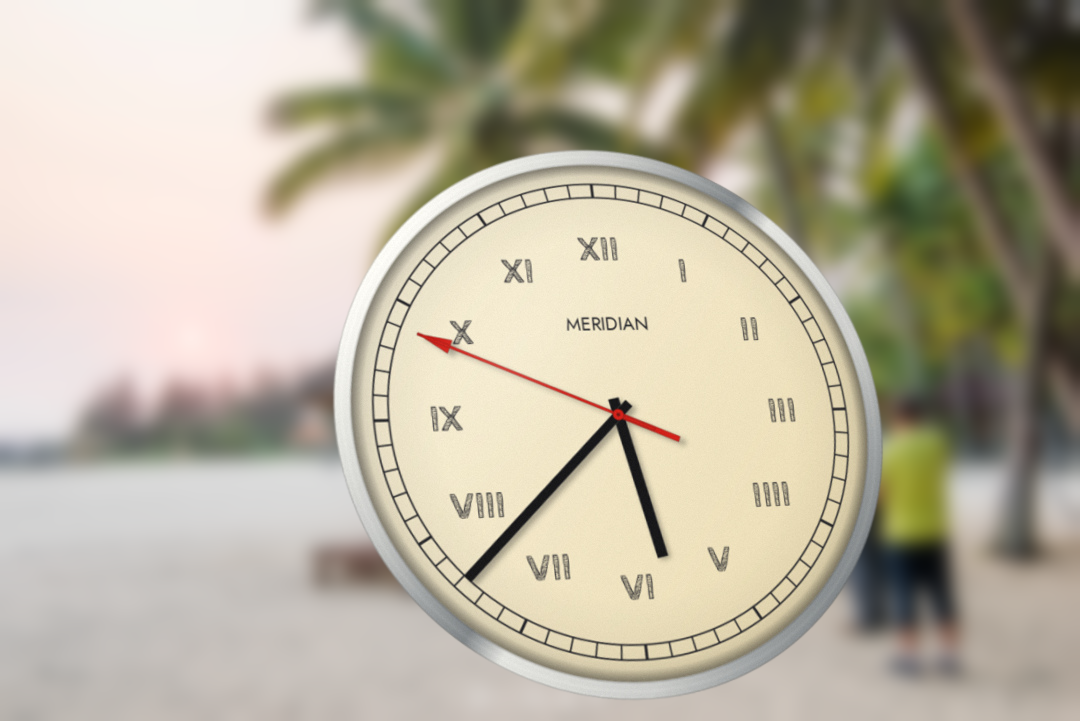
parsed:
5 h 37 min 49 s
